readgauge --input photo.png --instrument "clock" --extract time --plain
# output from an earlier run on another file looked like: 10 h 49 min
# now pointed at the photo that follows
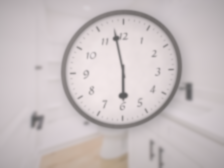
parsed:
5 h 58 min
